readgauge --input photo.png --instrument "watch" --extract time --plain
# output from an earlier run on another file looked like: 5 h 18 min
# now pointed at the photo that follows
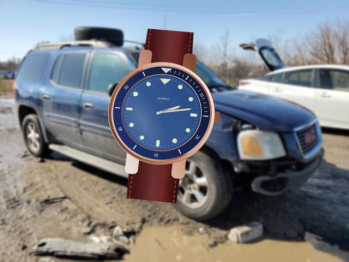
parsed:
2 h 13 min
